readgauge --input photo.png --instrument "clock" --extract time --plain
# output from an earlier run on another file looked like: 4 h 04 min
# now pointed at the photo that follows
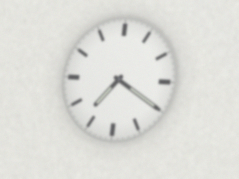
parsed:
7 h 20 min
